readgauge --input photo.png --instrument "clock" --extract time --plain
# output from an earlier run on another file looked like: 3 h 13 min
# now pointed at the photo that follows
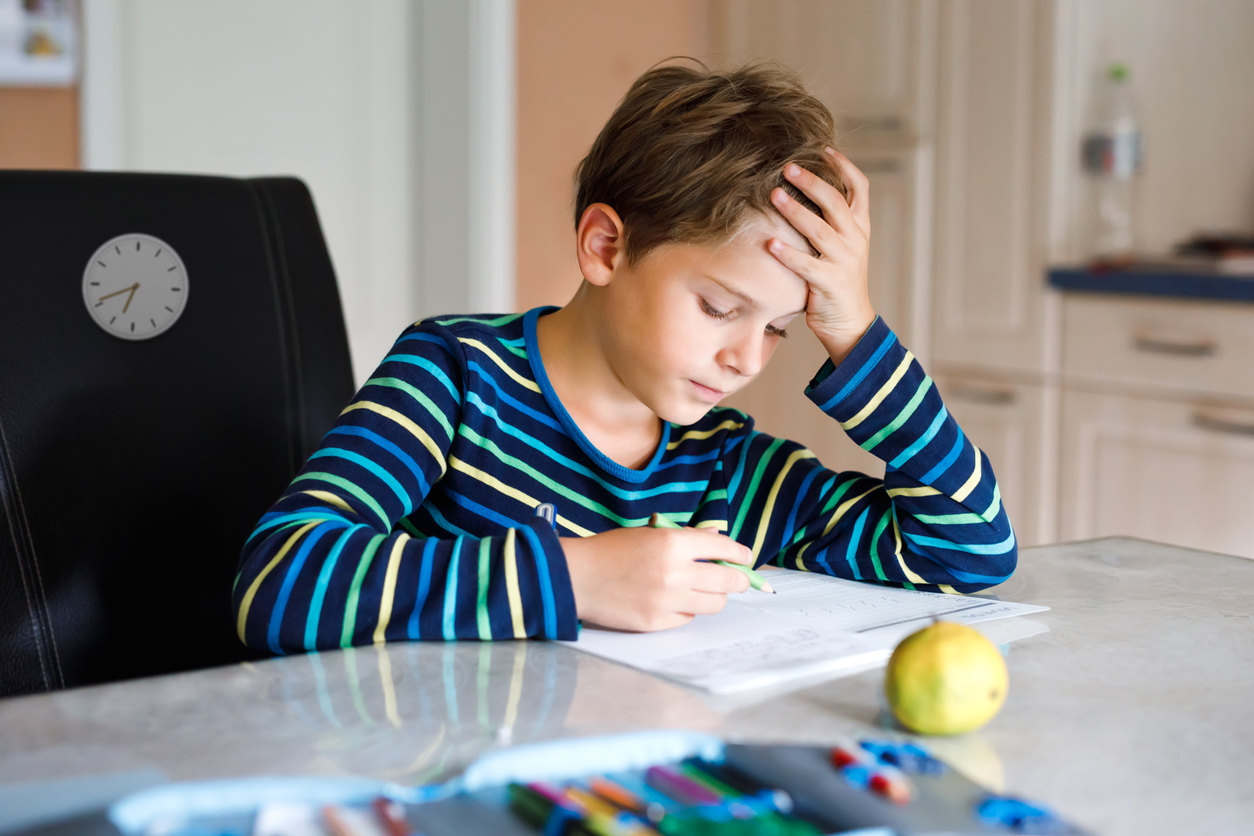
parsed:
6 h 41 min
